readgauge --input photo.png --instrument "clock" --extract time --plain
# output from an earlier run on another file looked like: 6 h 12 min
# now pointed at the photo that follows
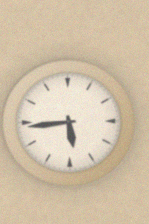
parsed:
5 h 44 min
